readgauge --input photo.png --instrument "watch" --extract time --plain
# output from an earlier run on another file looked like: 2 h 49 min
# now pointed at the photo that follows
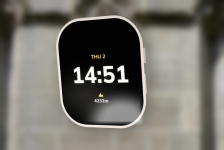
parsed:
14 h 51 min
